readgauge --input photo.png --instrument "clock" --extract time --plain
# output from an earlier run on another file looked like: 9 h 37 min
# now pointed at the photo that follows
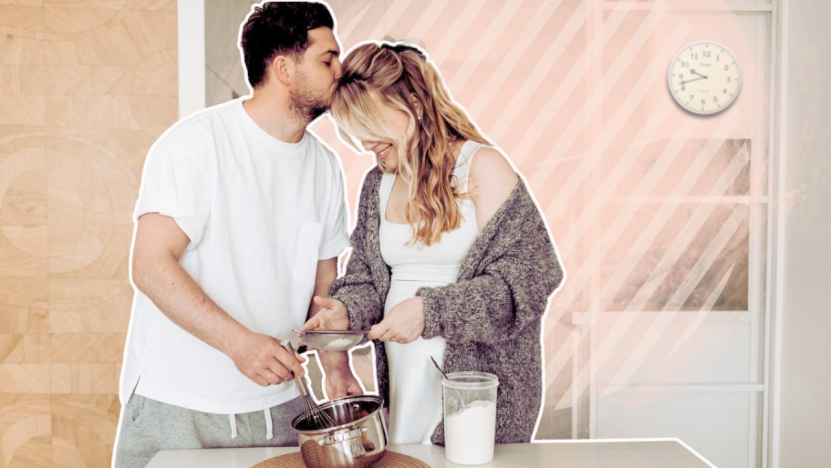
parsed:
9 h 42 min
